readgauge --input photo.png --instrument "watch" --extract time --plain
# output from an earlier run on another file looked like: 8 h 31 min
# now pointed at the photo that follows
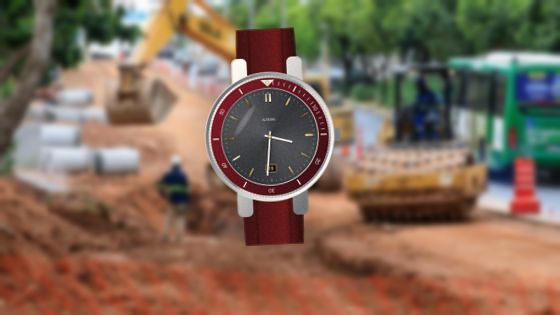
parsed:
3 h 31 min
